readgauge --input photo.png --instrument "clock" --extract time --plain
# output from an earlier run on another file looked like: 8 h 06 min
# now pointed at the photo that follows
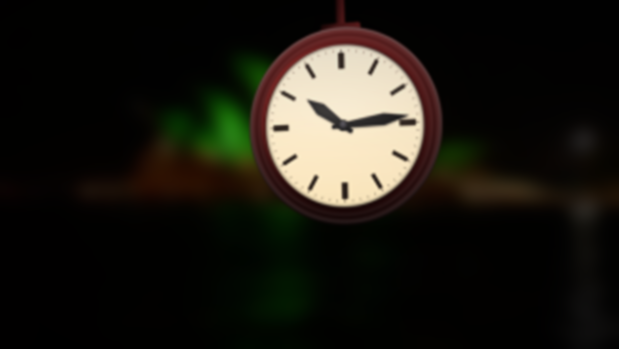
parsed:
10 h 14 min
